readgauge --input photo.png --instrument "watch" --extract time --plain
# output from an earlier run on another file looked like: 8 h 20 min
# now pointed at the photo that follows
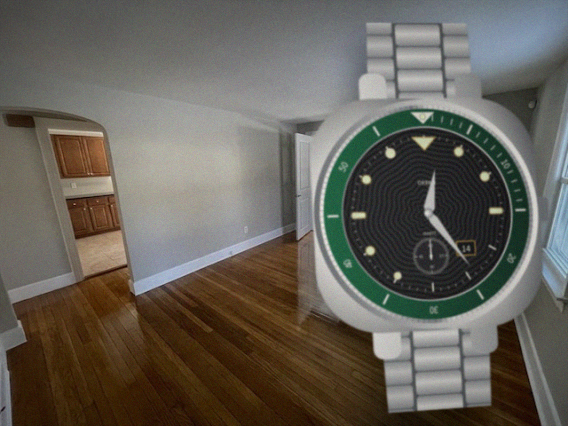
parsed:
12 h 24 min
